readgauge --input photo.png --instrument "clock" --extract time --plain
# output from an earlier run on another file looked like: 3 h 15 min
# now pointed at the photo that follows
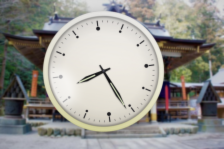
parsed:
8 h 26 min
